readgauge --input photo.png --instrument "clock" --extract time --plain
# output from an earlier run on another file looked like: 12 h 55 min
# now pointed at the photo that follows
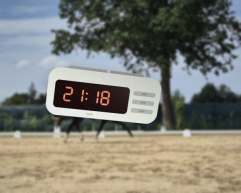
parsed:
21 h 18 min
